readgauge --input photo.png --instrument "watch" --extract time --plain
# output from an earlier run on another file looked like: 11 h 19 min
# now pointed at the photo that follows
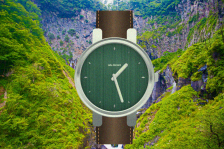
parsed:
1 h 27 min
